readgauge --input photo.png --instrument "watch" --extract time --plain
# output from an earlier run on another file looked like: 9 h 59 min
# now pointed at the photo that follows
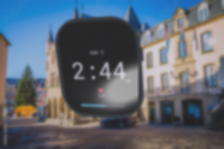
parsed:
2 h 44 min
